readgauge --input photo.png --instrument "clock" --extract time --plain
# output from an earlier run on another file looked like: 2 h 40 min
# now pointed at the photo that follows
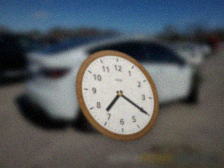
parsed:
7 h 20 min
